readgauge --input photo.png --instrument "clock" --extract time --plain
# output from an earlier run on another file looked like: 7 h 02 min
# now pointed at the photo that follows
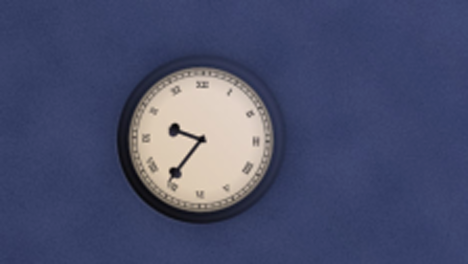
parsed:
9 h 36 min
